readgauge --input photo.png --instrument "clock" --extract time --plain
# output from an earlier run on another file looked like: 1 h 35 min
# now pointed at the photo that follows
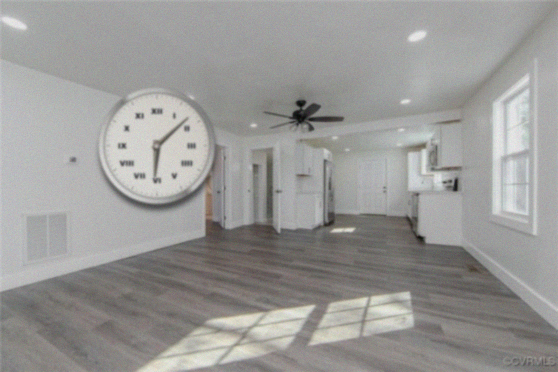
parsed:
6 h 08 min
